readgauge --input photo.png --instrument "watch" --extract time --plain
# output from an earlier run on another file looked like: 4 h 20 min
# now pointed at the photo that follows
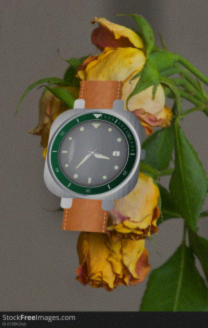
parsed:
3 h 37 min
